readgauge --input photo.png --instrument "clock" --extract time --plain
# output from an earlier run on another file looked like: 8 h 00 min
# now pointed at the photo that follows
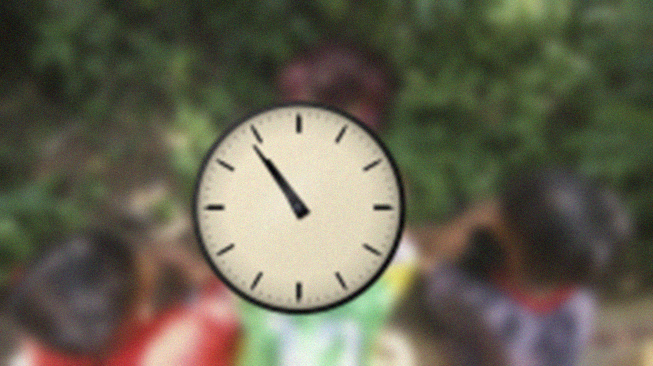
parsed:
10 h 54 min
